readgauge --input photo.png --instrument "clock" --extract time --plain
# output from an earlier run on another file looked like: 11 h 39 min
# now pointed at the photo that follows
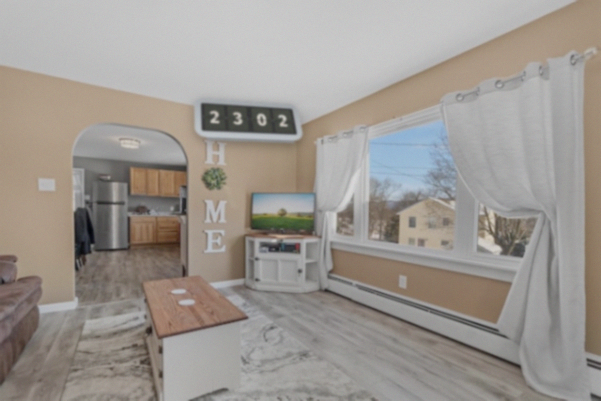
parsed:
23 h 02 min
